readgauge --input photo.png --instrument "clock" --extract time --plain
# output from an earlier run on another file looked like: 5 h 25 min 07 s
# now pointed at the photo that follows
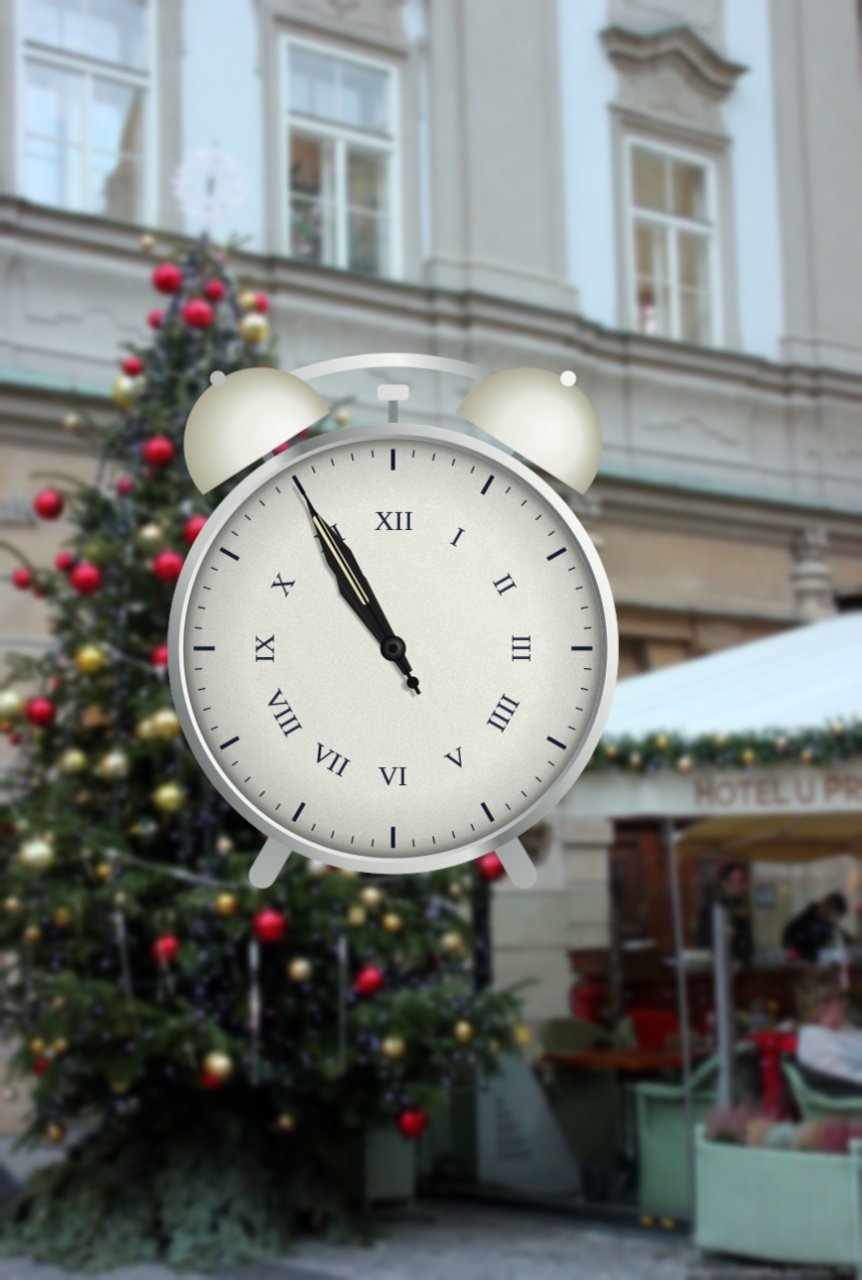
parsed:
10 h 54 min 55 s
